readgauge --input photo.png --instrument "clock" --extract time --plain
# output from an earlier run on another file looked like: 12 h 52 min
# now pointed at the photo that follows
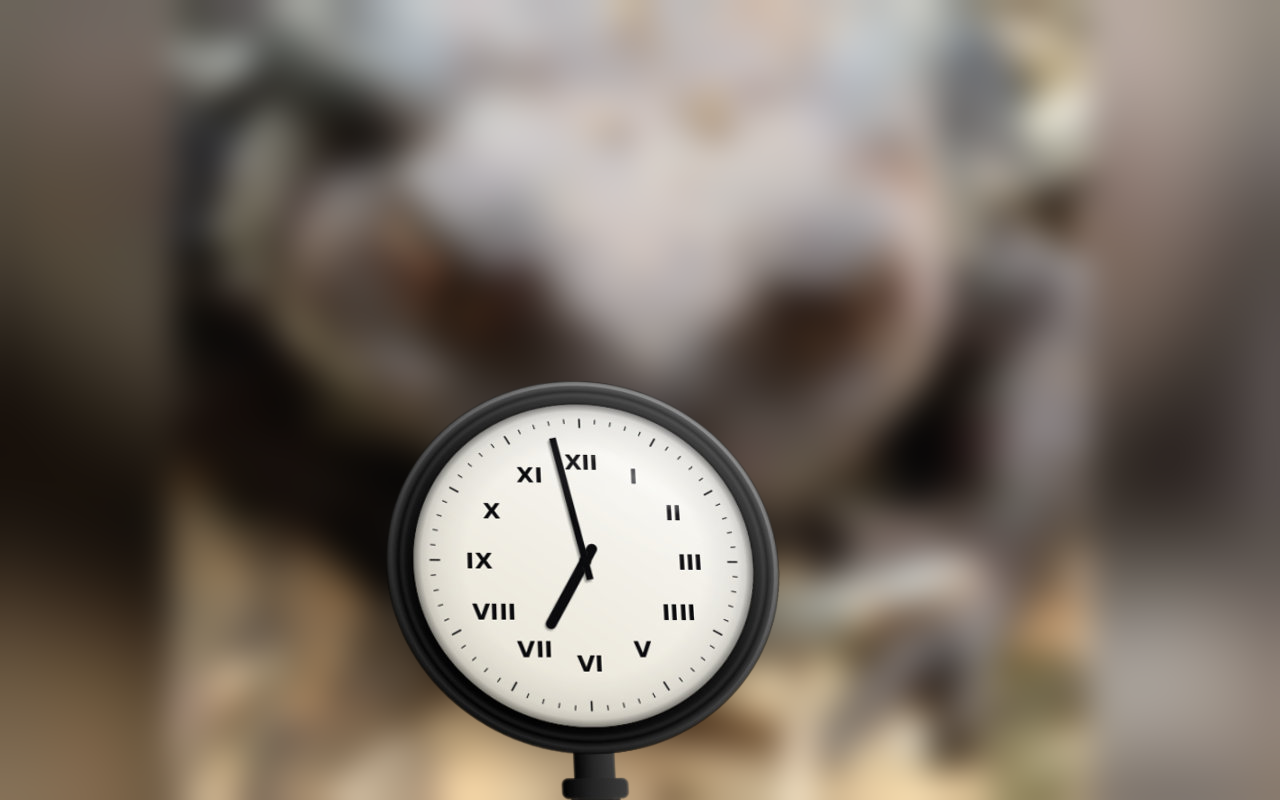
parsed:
6 h 58 min
